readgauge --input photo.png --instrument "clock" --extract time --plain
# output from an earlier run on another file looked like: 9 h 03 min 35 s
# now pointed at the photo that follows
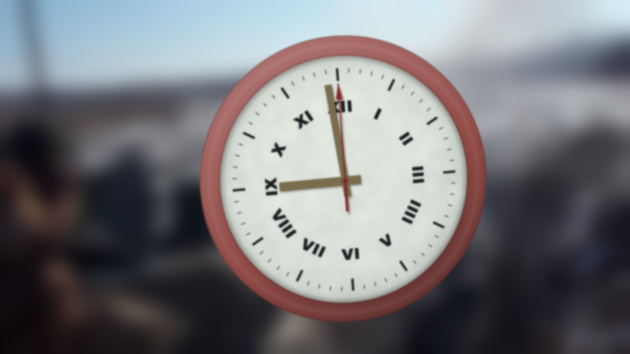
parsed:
8 h 59 min 00 s
